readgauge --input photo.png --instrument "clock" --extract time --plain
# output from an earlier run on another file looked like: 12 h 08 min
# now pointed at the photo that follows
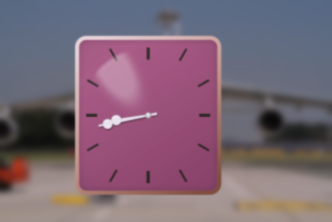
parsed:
8 h 43 min
